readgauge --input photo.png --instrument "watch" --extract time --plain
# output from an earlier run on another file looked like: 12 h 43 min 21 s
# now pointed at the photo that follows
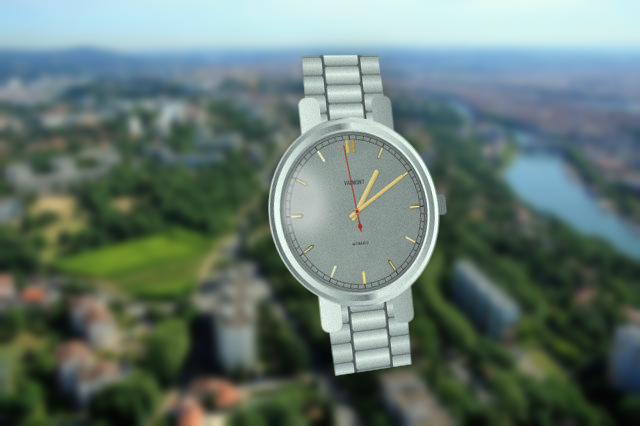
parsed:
1 h 09 min 59 s
